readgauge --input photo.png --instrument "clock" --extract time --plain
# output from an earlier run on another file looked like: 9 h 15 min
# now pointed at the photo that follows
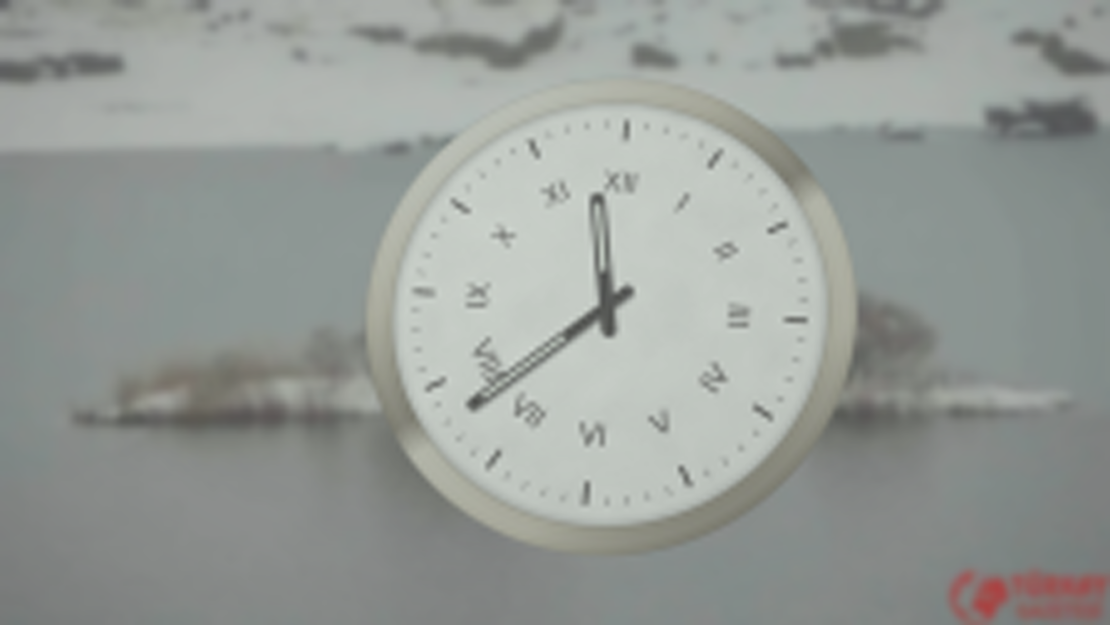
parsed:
11 h 38 min
